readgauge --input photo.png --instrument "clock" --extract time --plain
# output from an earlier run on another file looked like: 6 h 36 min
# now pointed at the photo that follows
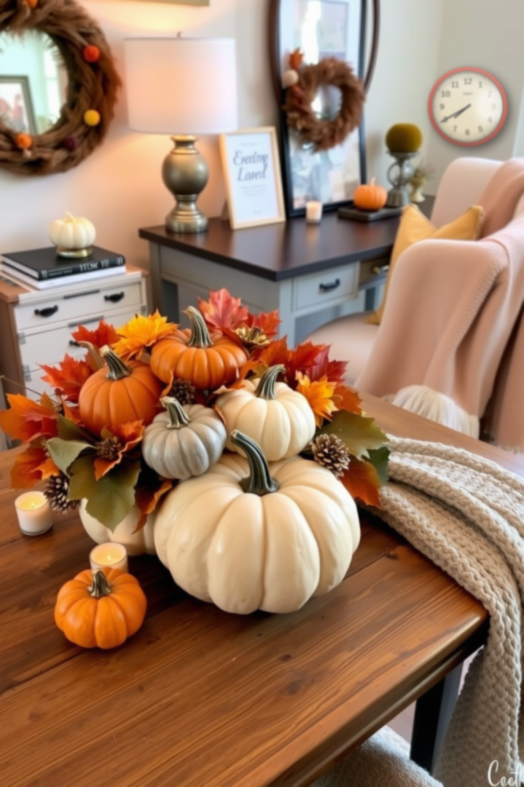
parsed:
7 h 40 min
